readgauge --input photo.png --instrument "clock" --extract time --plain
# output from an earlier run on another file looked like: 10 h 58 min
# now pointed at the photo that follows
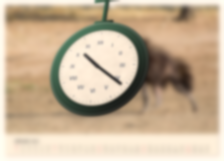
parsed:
10 h 21 min
